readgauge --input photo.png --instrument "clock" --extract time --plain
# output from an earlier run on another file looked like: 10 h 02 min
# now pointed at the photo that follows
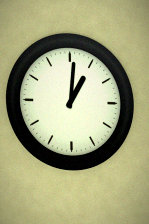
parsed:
1 h 01 min
